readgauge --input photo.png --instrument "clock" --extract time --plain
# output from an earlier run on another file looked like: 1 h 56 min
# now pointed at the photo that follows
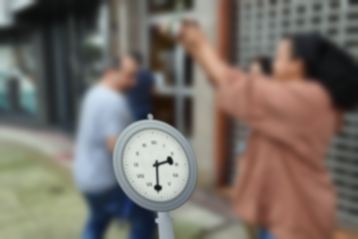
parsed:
2 h 31 min
